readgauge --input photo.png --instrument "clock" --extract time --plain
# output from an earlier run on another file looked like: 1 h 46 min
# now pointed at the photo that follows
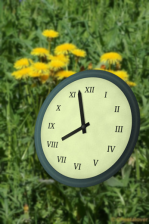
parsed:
7 h 57 min
